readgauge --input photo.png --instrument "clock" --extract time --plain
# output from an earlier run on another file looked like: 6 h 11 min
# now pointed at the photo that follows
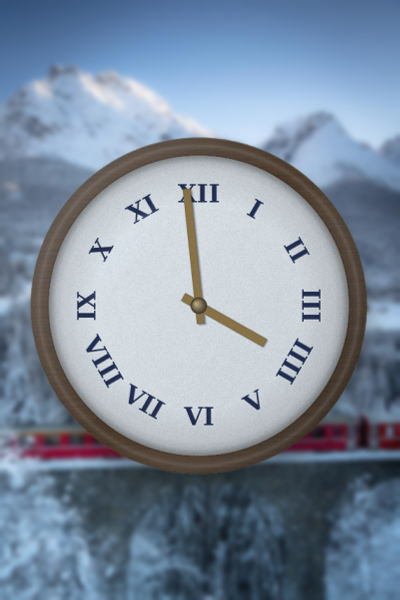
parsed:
3 h 59 min
